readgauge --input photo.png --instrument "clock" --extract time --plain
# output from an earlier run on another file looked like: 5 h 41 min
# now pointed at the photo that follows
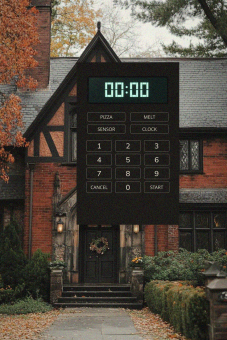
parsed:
0 h 00 min
